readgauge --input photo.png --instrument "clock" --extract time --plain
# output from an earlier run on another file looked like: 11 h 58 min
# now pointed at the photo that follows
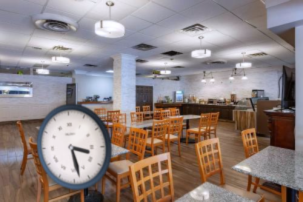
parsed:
3 h 28 min
